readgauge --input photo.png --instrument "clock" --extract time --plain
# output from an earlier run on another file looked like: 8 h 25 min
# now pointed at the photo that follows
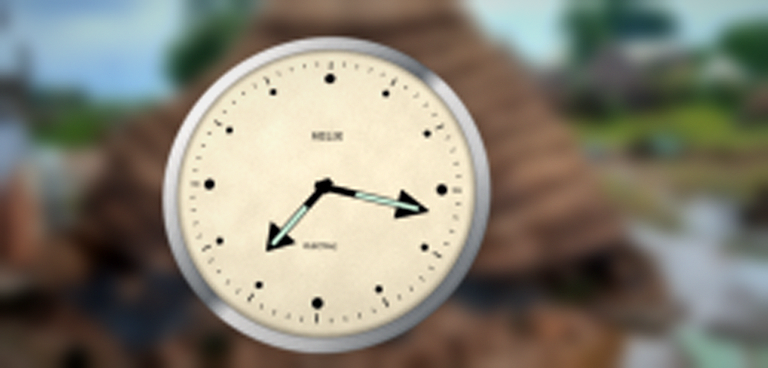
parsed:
7 h 17 min
